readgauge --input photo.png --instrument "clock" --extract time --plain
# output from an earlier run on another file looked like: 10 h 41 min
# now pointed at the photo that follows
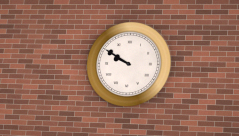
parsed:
9 h 50 min
